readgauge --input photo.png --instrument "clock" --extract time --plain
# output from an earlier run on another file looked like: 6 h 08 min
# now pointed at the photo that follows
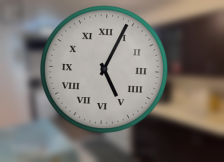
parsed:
5 h 04 min
